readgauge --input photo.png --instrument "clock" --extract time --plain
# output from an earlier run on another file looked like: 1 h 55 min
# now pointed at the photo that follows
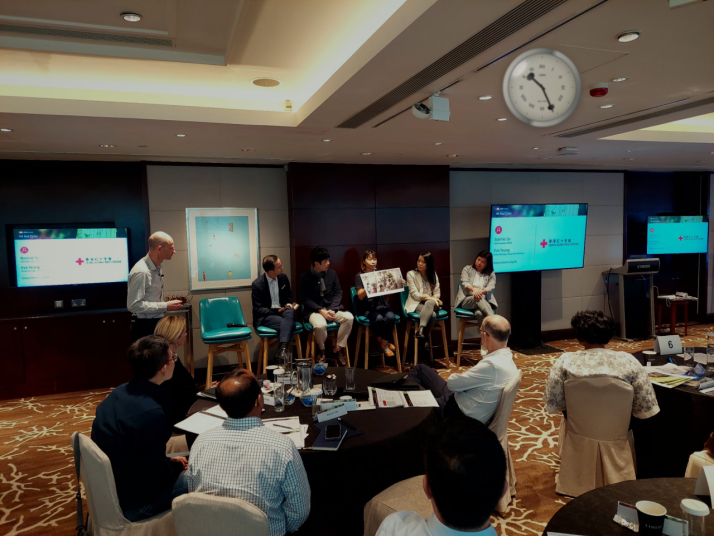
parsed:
10 h 26 min
